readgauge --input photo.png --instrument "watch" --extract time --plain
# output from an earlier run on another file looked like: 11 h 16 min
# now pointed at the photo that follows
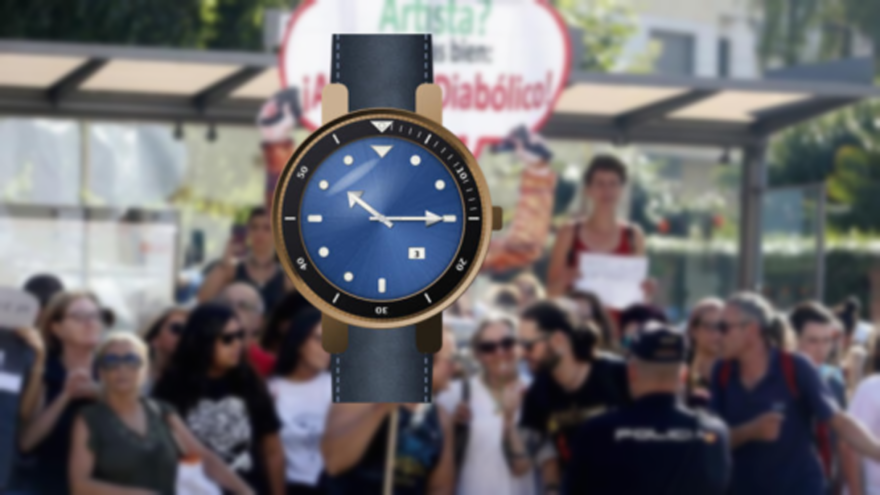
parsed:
10 h 15 min
